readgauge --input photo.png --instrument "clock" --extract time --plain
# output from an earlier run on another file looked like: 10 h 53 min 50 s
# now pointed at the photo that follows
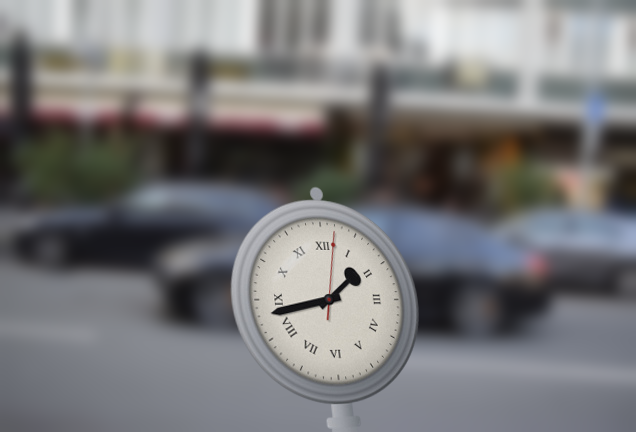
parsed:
1 h 43 min 02 s
